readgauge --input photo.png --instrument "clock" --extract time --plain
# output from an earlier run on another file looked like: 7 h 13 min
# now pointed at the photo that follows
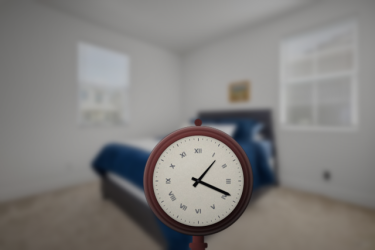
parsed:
1 h 19 min
